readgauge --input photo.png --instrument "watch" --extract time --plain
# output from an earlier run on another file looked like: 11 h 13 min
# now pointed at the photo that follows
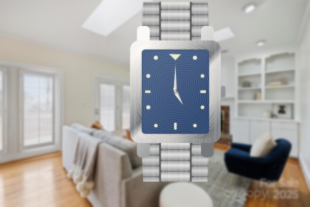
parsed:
5 h 00 min
